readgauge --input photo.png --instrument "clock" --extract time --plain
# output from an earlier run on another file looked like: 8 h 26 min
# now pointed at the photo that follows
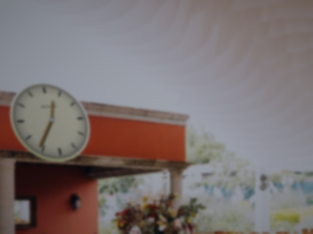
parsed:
12 h 36 min
